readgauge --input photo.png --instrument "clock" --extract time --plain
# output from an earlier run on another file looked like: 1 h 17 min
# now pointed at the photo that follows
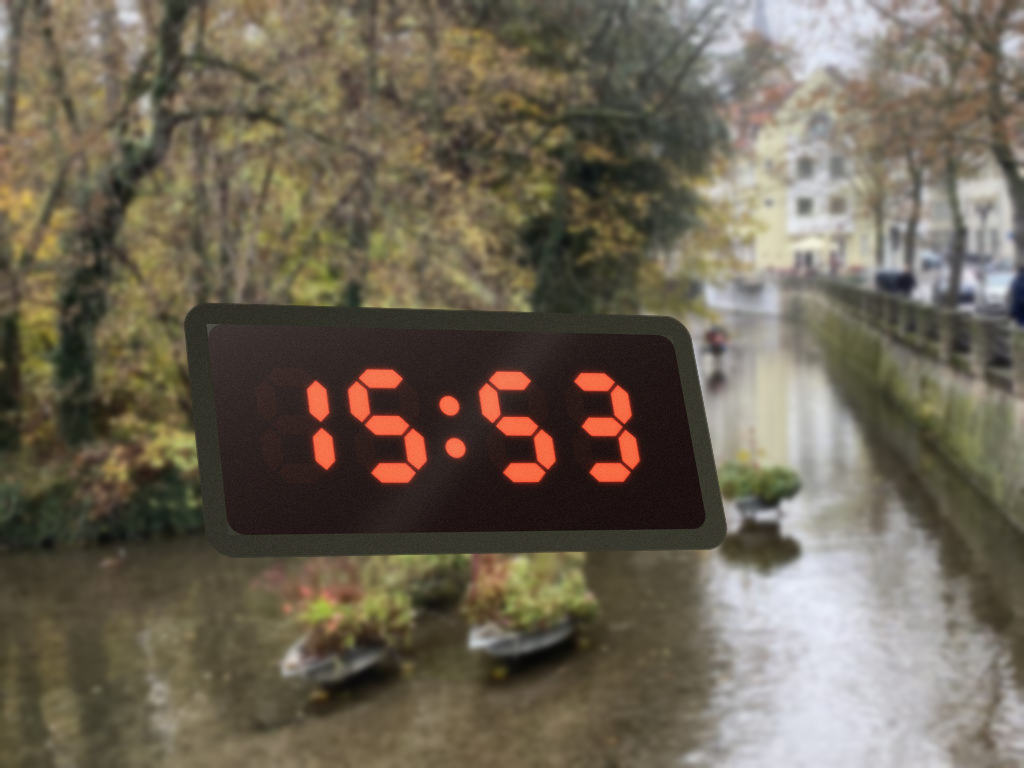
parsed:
15 h 53 min
